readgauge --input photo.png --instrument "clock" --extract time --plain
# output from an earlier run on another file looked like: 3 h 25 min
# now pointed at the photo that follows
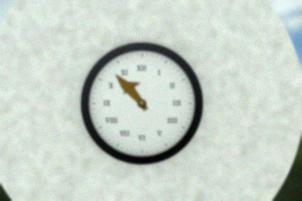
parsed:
10 h 53 min
